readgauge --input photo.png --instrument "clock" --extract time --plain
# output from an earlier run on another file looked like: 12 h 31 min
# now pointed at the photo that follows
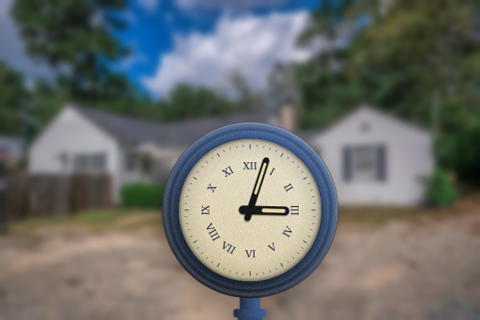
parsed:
3 h 03 min
